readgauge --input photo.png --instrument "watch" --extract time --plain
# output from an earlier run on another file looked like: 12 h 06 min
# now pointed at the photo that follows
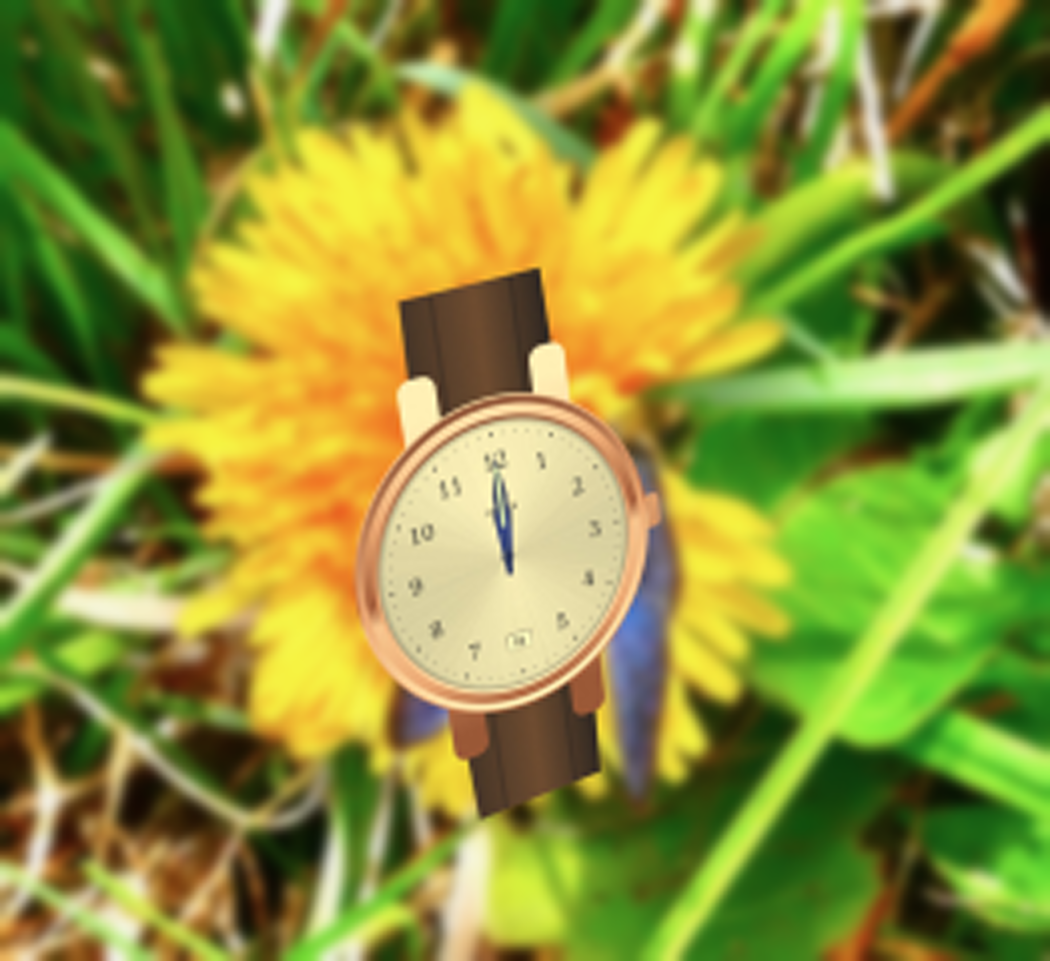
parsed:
12 h 00 min
